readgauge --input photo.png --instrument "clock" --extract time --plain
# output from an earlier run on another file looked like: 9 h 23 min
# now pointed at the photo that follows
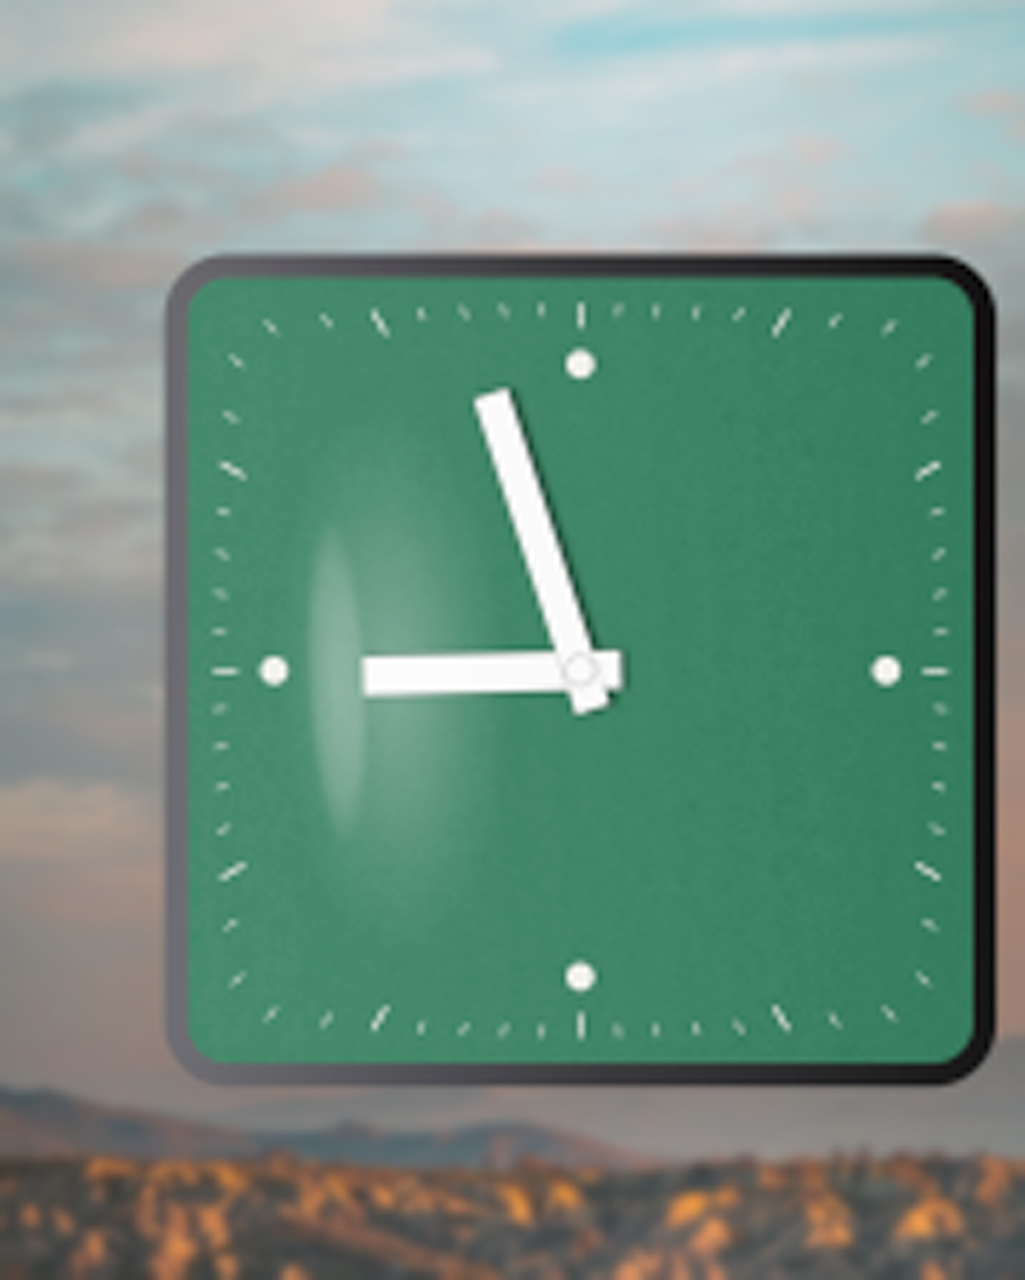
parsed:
8 h 57 min
